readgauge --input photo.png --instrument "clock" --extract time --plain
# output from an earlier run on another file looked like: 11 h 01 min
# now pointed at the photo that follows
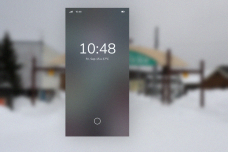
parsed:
10 h 48 min
